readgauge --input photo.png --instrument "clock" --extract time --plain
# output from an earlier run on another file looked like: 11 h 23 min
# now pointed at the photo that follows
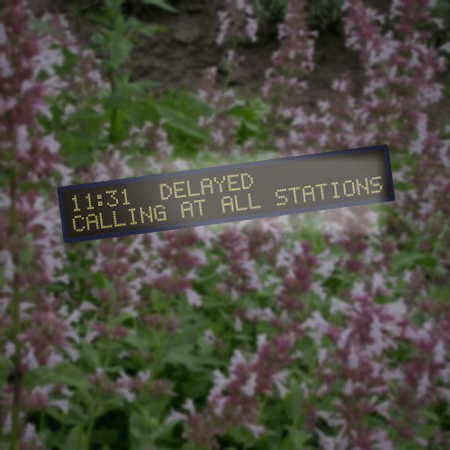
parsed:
11 h 31 min
